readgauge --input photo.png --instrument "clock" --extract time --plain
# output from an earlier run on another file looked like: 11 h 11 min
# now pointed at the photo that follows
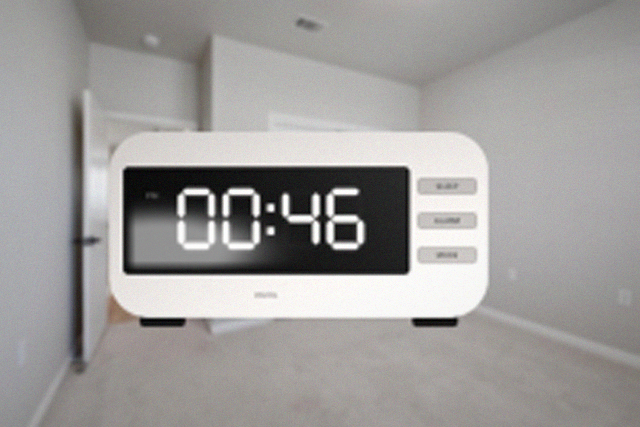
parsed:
0 h 46 min
